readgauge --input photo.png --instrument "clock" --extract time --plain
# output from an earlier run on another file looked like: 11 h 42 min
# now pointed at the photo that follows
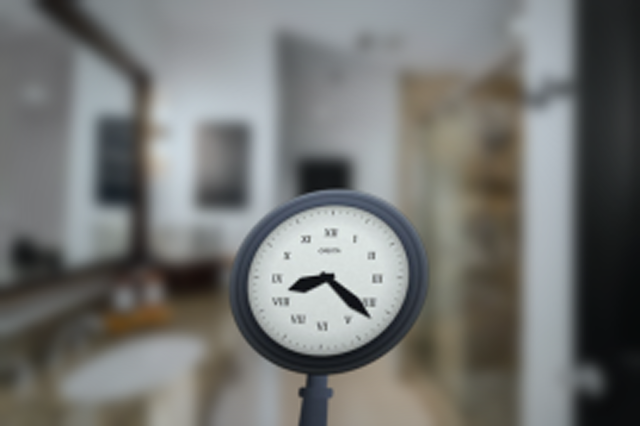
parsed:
8 h 22 min
